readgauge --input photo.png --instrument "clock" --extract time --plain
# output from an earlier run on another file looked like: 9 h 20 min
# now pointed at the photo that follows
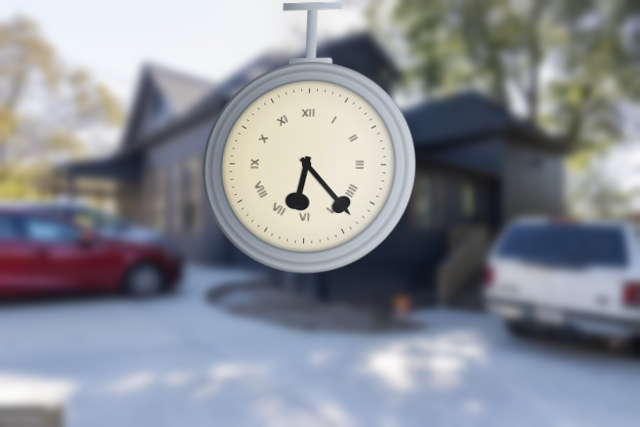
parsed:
6 h 23 min
